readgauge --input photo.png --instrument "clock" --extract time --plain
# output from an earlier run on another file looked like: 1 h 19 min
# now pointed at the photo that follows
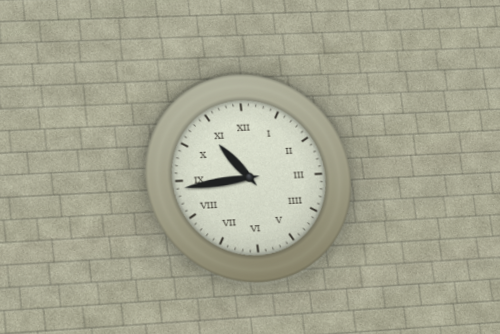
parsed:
10 h 44 min
